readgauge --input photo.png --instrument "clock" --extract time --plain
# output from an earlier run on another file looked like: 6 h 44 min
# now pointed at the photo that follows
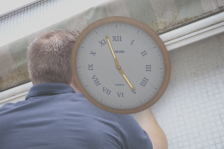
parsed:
4 h 57 min
